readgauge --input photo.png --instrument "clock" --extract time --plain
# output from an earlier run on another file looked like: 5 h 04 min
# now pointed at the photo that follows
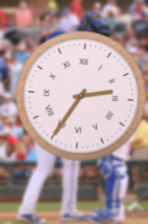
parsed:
2 h 35 min
